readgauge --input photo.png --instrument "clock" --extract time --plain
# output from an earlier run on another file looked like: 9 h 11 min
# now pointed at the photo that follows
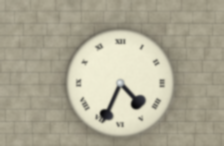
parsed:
4 h 34 min
